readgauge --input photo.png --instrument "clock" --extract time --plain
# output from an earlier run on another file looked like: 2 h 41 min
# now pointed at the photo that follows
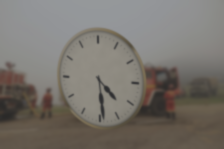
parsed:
4 h 29 min
